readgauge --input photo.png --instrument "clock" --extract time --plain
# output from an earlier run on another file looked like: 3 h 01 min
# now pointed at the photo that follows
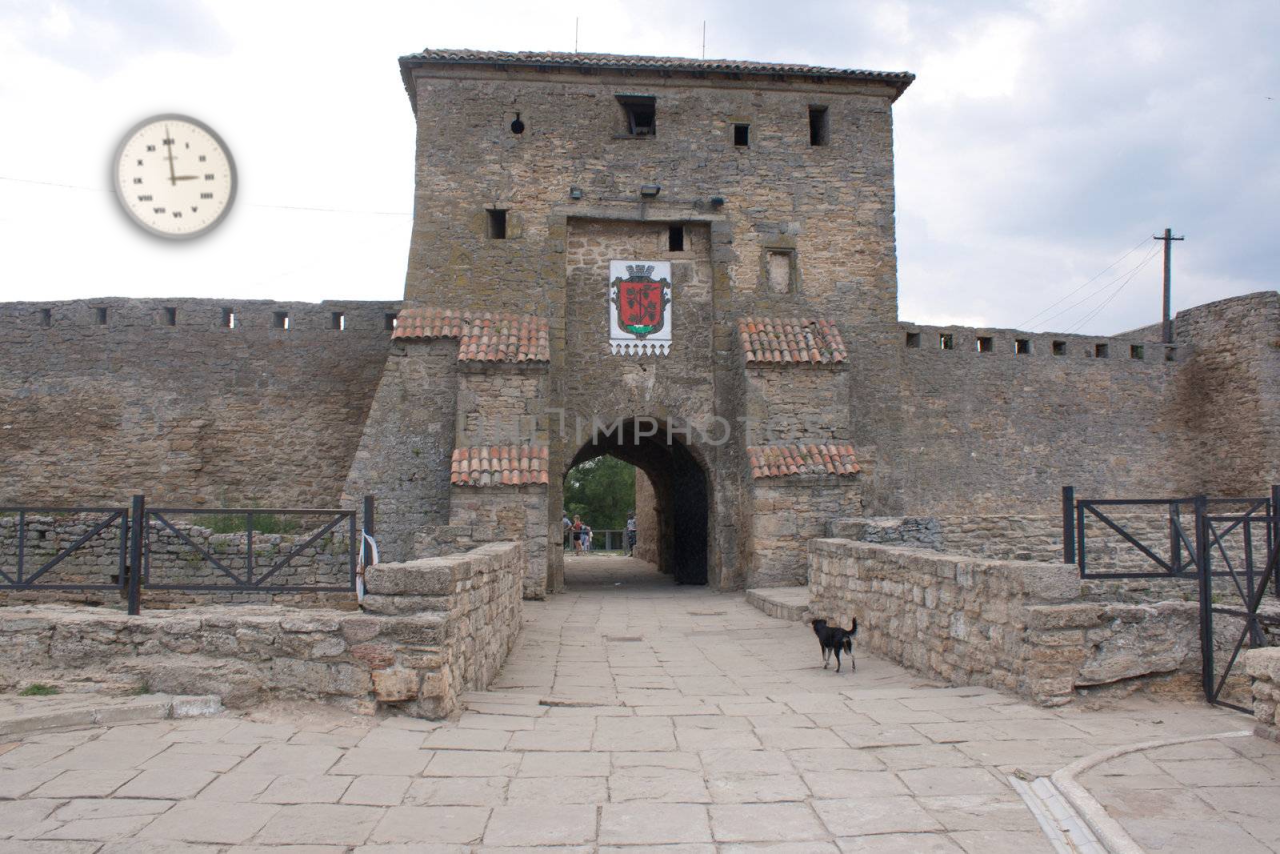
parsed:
3 h 00 min
